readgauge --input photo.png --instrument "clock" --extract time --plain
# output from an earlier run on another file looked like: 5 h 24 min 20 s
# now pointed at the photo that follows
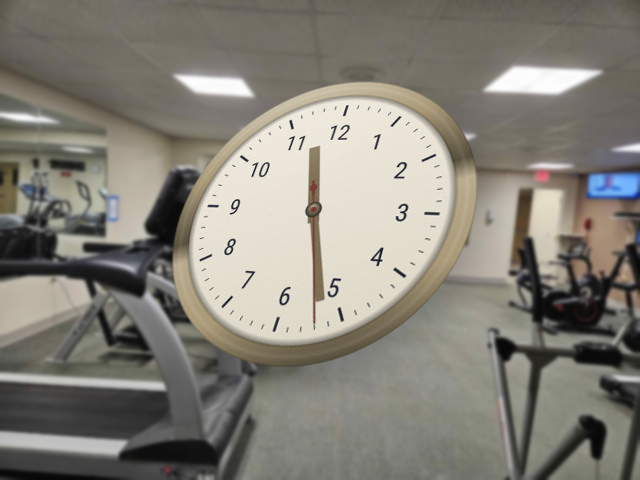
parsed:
11 h 26 min 27 s
